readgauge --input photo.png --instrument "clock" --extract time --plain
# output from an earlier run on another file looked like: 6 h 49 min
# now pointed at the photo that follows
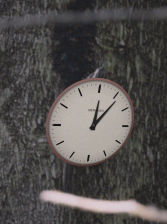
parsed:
12 h 06 min
